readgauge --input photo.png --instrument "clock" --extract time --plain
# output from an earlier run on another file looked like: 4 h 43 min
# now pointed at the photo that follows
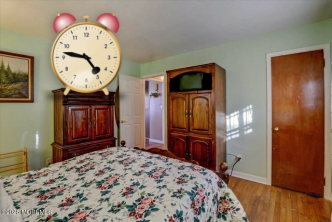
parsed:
4 h 47 min
